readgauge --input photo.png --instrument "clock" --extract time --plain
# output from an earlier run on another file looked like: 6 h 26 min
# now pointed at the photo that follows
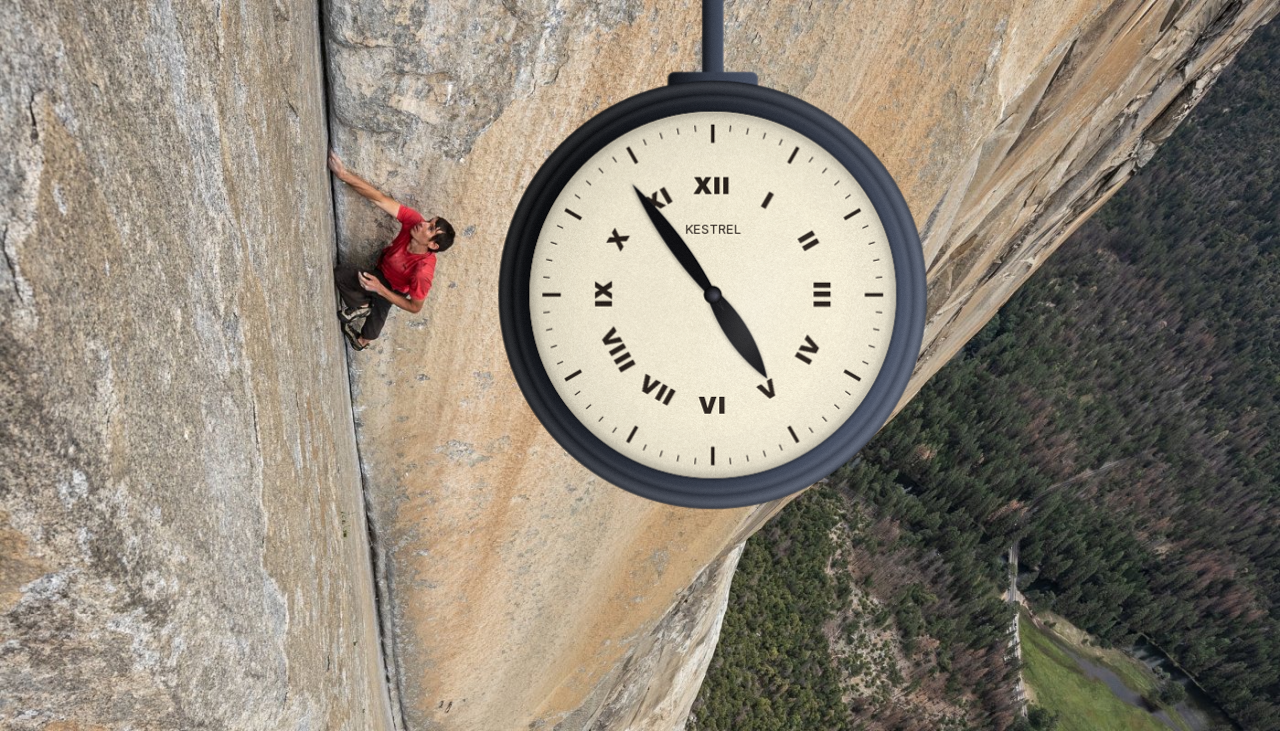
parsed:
4 h 54 min
